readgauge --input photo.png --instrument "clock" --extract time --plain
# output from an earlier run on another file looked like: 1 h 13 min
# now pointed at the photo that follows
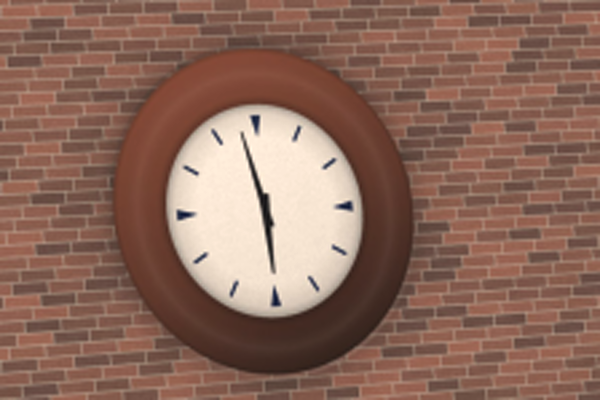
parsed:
5 h 58 min
